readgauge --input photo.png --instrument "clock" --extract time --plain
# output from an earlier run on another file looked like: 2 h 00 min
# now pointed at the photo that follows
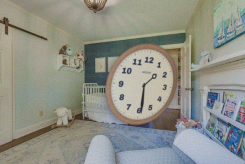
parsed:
1 h 29 min
